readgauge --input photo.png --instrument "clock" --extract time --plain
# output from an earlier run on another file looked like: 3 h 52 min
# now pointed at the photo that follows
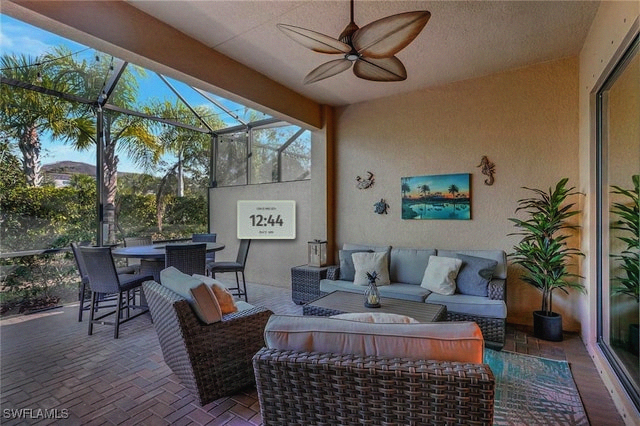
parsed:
12 h 44 min
